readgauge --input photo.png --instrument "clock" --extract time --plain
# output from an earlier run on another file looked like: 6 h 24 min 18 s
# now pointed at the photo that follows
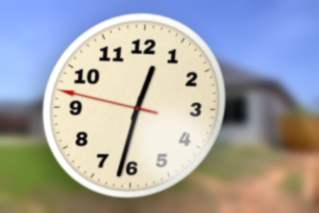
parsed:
12 h 31 min 47 s
